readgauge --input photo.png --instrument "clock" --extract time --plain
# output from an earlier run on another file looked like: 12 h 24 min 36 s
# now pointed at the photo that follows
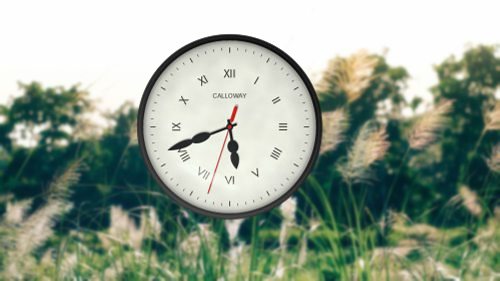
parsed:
5 h 41 min 33 s
